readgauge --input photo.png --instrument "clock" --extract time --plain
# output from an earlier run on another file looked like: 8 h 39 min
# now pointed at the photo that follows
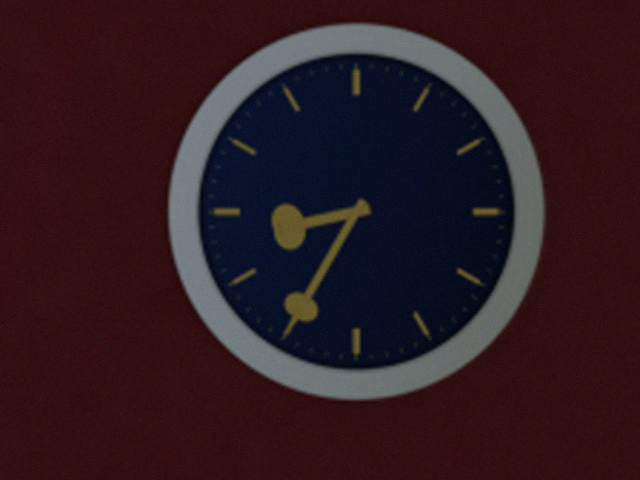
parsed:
8 h 35 min
